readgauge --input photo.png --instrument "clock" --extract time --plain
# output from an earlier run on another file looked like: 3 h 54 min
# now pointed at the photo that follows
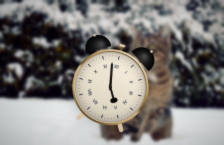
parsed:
4 h 58 min
